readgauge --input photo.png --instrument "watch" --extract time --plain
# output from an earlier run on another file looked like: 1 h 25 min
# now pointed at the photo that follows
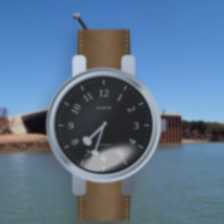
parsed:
7 h 33 min
